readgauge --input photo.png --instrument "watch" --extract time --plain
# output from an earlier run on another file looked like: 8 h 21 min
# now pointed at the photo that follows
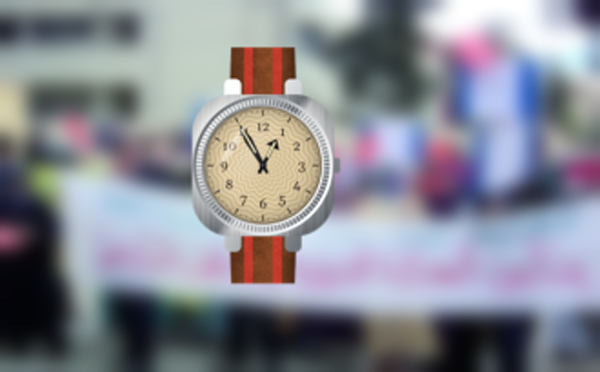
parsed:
12 h 55 min
